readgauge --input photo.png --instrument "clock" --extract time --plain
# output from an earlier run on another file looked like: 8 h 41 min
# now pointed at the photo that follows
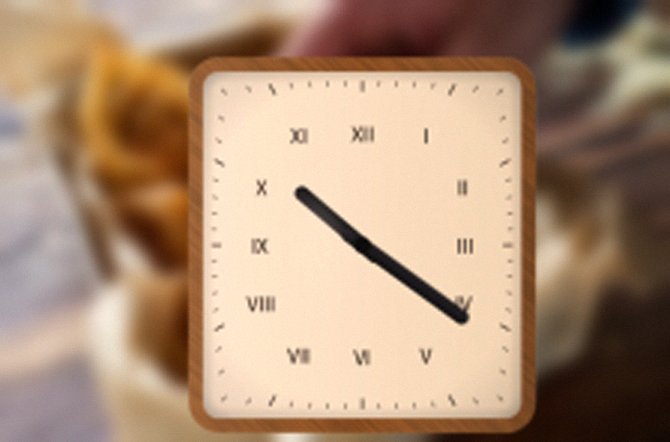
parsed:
10 h 21 min
